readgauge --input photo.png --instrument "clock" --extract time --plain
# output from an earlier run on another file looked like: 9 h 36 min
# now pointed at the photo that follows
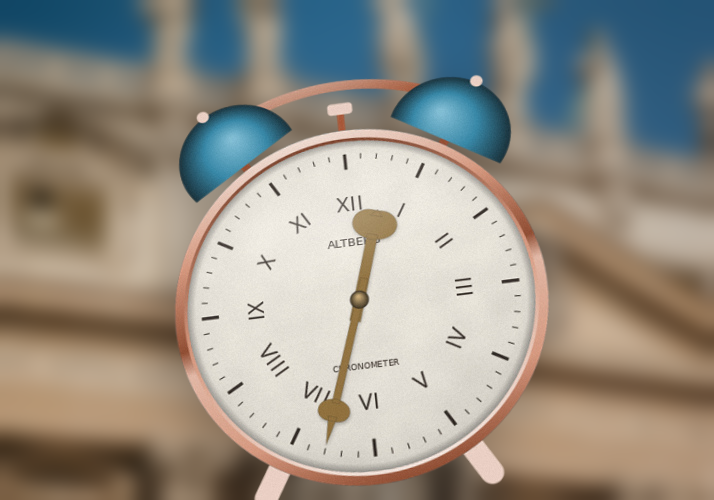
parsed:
12 h 33 min
